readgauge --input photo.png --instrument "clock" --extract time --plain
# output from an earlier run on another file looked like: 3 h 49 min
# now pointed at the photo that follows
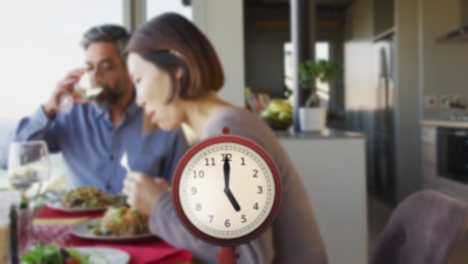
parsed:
5 h 00 min
